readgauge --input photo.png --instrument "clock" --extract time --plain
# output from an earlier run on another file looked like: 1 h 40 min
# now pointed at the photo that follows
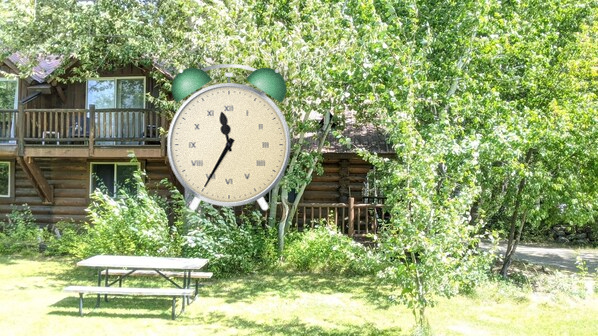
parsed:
11 h 35 min
